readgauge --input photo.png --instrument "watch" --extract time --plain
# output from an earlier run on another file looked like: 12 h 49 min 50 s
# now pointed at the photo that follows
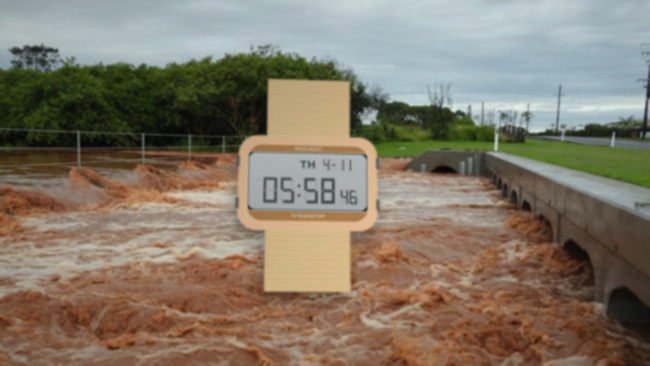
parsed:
5 h 58 min 46 s
